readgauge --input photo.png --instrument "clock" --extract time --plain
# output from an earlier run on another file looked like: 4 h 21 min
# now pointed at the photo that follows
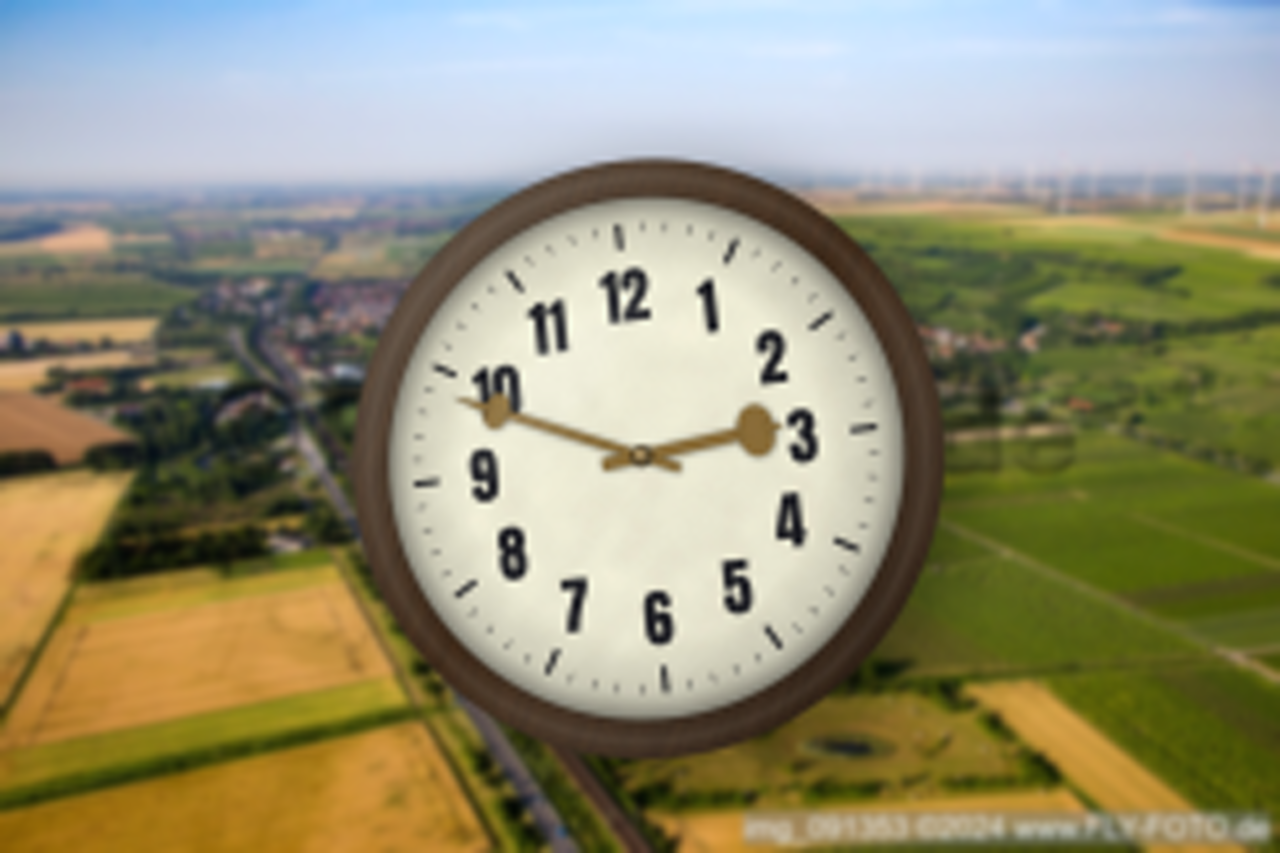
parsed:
2 h 49 min
